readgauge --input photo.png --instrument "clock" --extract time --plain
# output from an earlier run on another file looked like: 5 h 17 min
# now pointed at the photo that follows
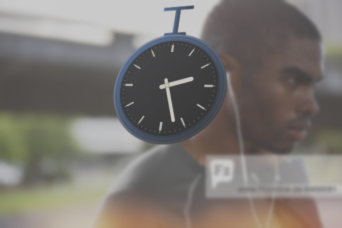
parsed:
2 h 27 min
